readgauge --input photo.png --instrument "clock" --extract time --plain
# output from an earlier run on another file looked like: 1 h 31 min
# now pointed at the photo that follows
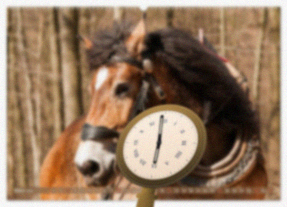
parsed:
5 h 59 min
